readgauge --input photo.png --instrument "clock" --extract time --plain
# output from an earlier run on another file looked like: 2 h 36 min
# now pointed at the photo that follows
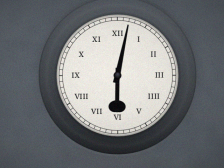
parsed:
6 h 02 min
